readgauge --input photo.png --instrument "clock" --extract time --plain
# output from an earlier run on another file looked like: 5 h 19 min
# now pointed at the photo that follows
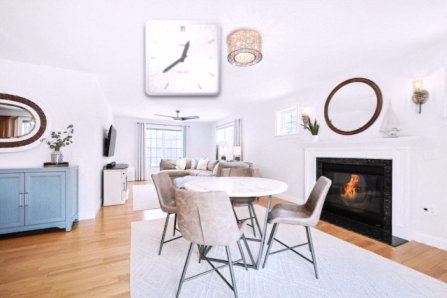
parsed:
12 h 39 min
